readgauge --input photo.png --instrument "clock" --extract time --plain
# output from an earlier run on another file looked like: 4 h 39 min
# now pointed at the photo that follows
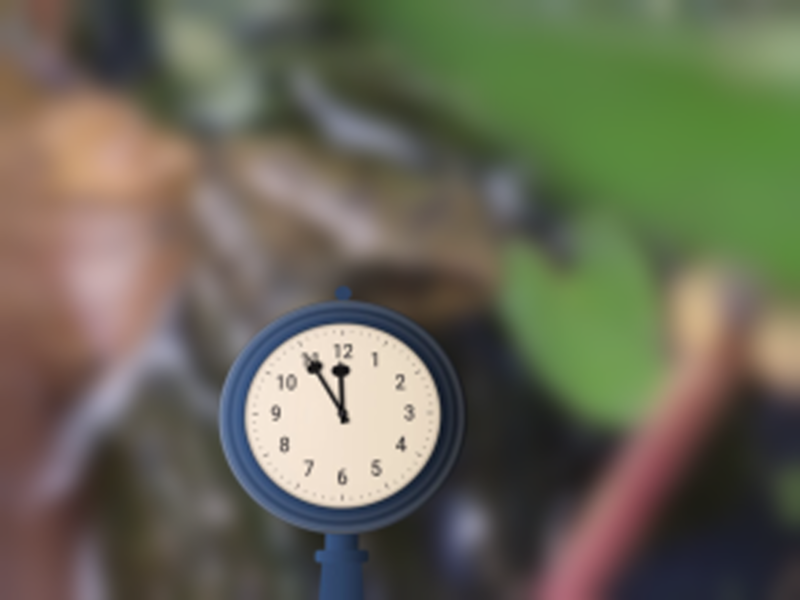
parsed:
11 h 55 min
